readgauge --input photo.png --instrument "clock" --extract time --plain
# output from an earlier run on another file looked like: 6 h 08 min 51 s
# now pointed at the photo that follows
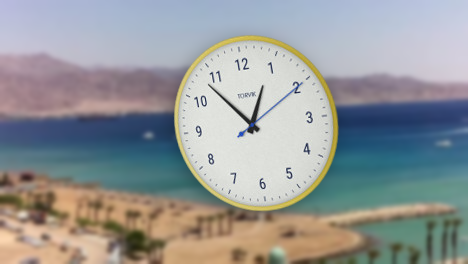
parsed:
12 h 53 min 10 s
